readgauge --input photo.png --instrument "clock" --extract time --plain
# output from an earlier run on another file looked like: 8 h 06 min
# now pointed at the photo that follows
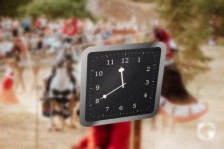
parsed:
11 h 40 min
